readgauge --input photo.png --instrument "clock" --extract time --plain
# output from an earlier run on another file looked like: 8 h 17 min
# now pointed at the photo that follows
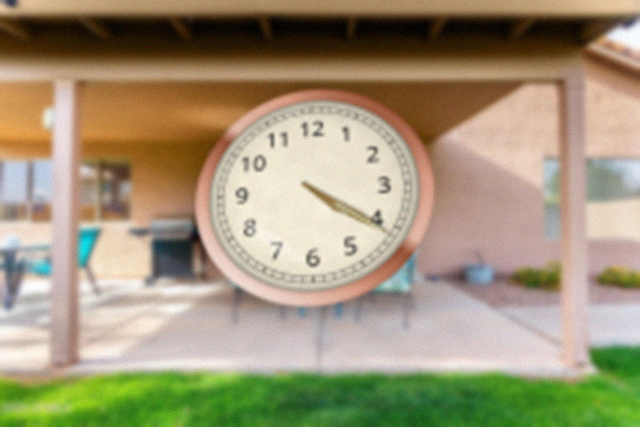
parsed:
4 h 21 min
